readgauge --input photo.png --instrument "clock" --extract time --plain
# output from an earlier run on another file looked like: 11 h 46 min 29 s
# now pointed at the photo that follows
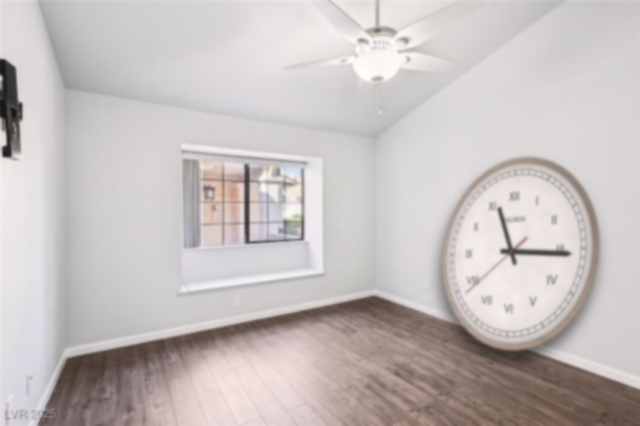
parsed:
11 h 15 min 39 s
